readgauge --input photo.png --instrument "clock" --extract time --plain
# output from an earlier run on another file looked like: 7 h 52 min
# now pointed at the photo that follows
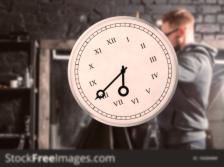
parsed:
6 h 41 min
